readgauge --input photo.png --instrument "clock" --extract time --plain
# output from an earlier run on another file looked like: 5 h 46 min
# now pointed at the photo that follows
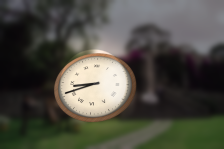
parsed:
8 h 41 min
